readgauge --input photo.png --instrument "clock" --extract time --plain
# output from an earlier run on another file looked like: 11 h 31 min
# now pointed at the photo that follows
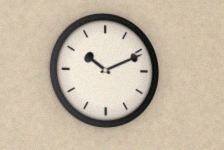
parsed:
10 h 11 min
